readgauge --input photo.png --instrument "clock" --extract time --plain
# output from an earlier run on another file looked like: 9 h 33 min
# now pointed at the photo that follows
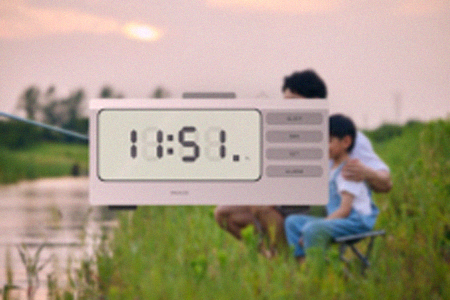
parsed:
11 h 51 min
